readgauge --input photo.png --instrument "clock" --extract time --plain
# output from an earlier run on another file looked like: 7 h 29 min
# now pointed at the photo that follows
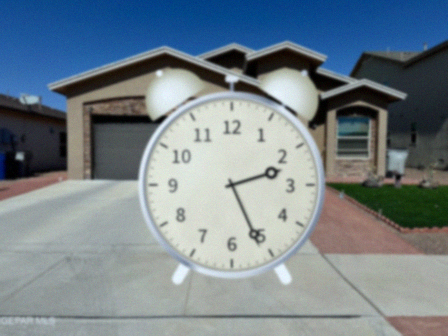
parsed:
2 h 26 min
